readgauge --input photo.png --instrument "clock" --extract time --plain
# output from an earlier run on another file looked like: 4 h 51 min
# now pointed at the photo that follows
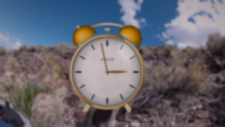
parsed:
2 h 58 min
